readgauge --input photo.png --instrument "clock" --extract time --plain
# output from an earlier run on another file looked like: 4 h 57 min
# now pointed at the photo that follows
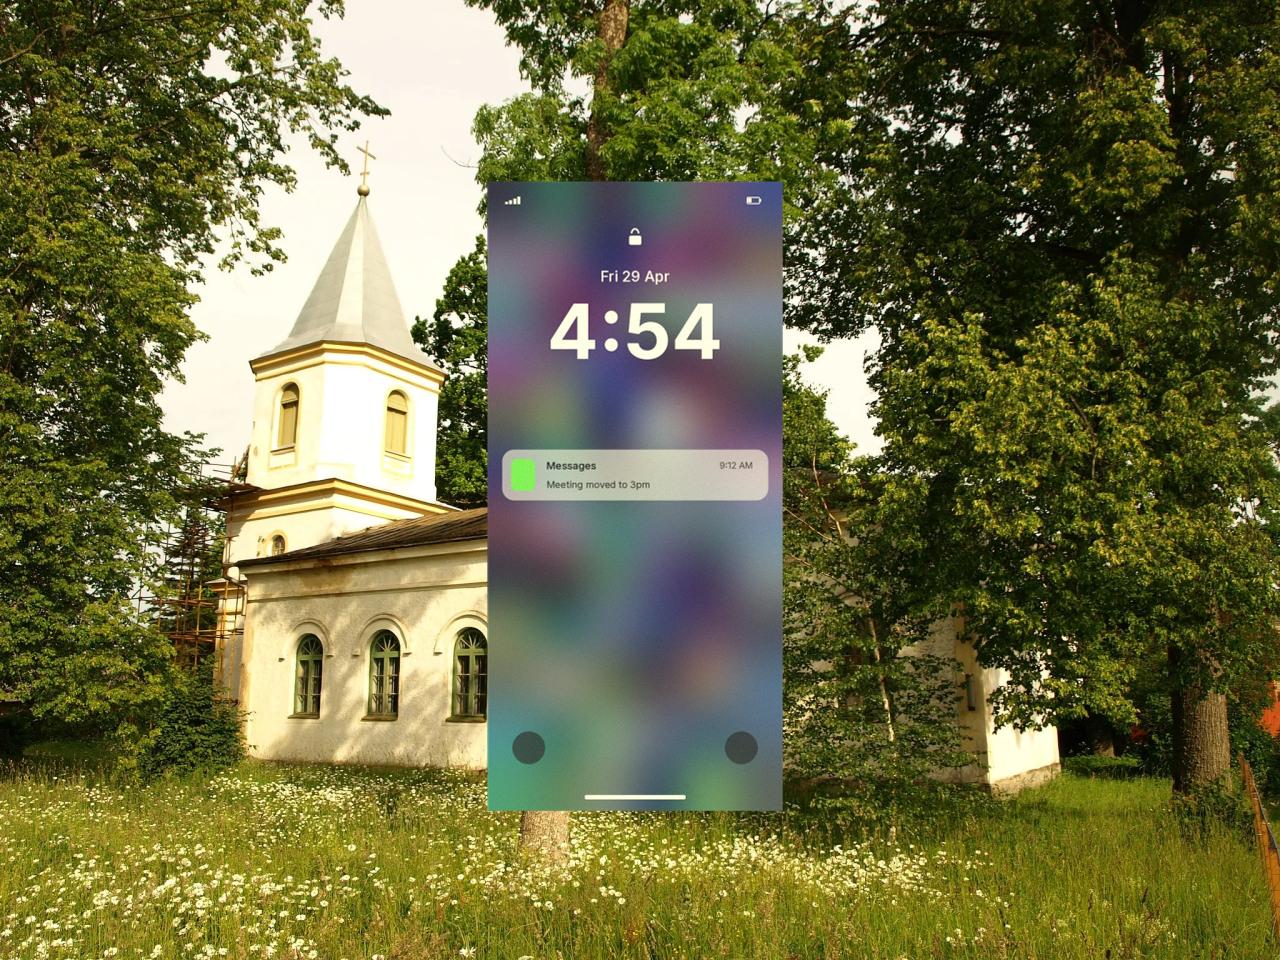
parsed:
4 h 54 min
